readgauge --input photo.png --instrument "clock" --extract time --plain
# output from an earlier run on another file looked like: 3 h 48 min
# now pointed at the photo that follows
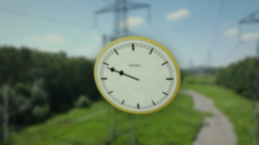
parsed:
9 h 49 min
